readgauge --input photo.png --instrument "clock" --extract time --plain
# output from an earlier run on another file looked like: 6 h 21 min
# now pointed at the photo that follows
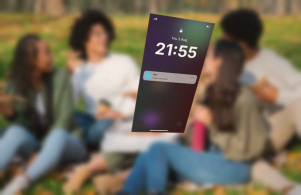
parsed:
21 h 55 min
